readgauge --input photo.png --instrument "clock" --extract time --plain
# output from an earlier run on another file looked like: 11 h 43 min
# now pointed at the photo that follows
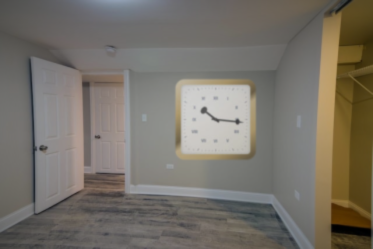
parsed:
10 h 16 min
